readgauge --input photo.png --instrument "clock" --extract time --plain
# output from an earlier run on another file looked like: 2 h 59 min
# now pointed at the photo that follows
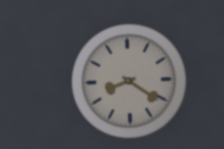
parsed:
8 h 21 min
